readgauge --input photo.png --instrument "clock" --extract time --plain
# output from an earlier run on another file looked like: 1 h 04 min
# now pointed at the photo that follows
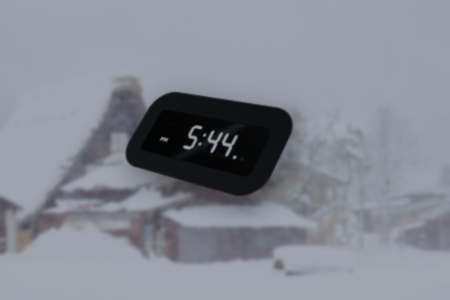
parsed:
5 h 44 min
